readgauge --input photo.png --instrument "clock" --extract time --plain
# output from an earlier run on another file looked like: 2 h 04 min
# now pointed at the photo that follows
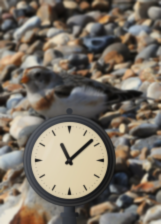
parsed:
11 h 08 min
